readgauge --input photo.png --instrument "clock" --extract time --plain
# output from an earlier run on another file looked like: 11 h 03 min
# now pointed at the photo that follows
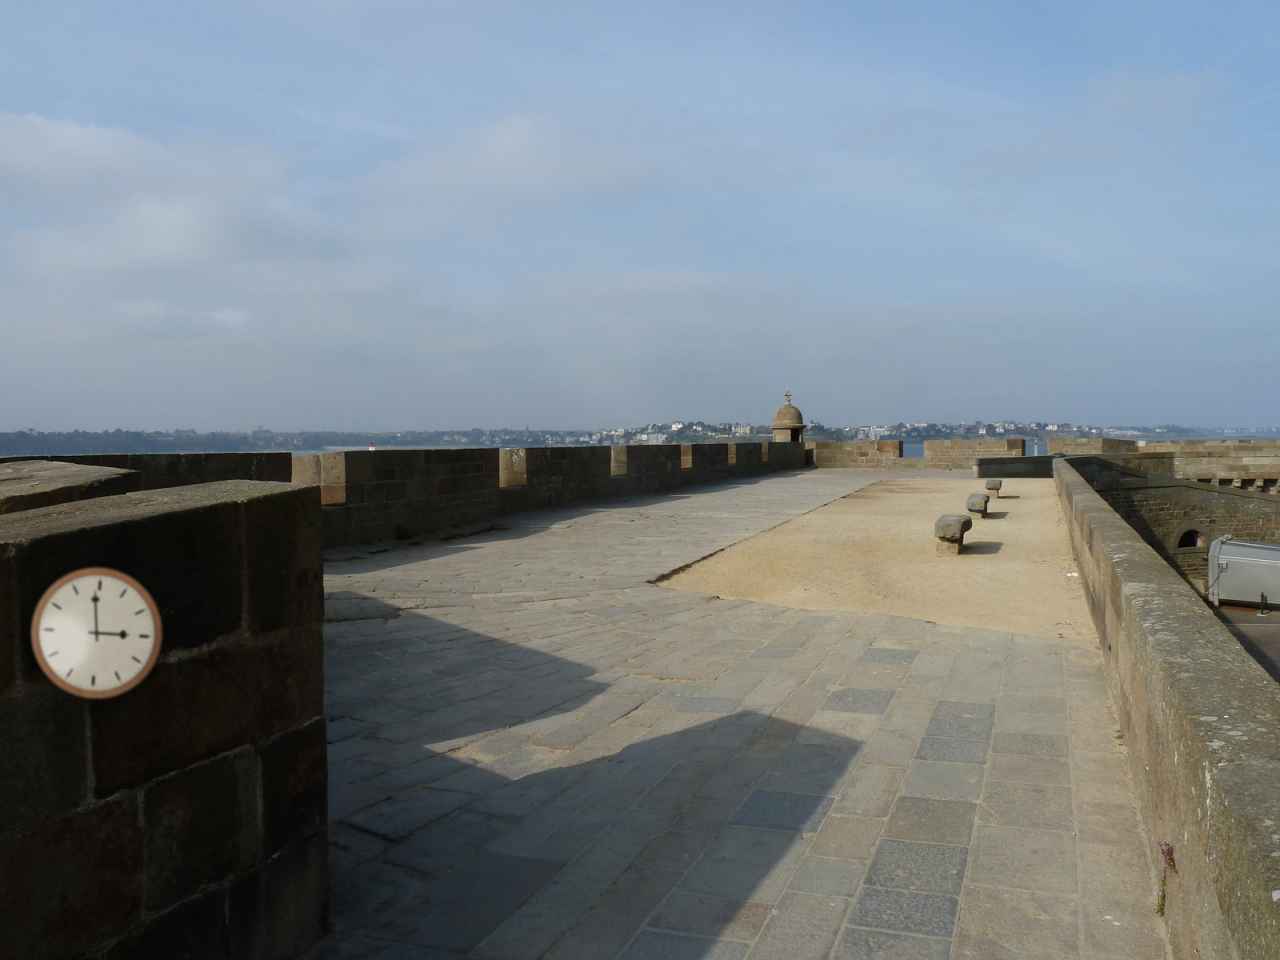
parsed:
2 h 59 min
